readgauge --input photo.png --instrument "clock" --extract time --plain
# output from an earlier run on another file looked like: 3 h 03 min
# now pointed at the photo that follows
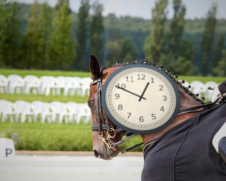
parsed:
12 h 49 min
